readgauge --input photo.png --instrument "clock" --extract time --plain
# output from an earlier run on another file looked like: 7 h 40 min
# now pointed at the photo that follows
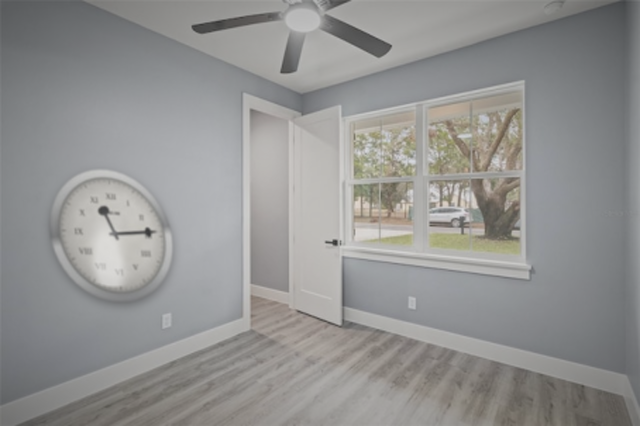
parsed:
11 h 14 min
